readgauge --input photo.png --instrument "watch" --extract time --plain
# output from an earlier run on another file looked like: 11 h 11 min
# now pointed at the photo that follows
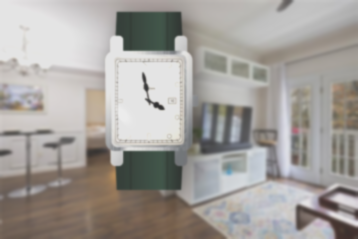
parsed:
3 h 58 min
